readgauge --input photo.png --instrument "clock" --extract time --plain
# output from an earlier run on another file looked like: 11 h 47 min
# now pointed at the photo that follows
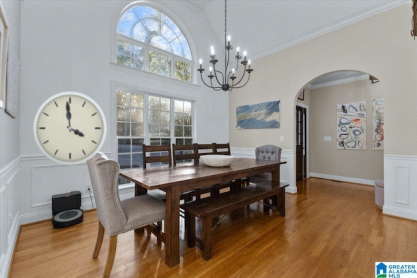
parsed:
3 h 59 min
